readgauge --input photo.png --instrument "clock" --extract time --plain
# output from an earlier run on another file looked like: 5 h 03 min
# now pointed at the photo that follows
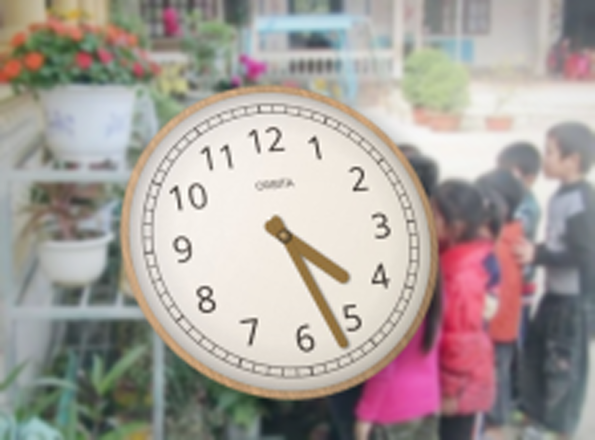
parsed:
4 h 27 min
